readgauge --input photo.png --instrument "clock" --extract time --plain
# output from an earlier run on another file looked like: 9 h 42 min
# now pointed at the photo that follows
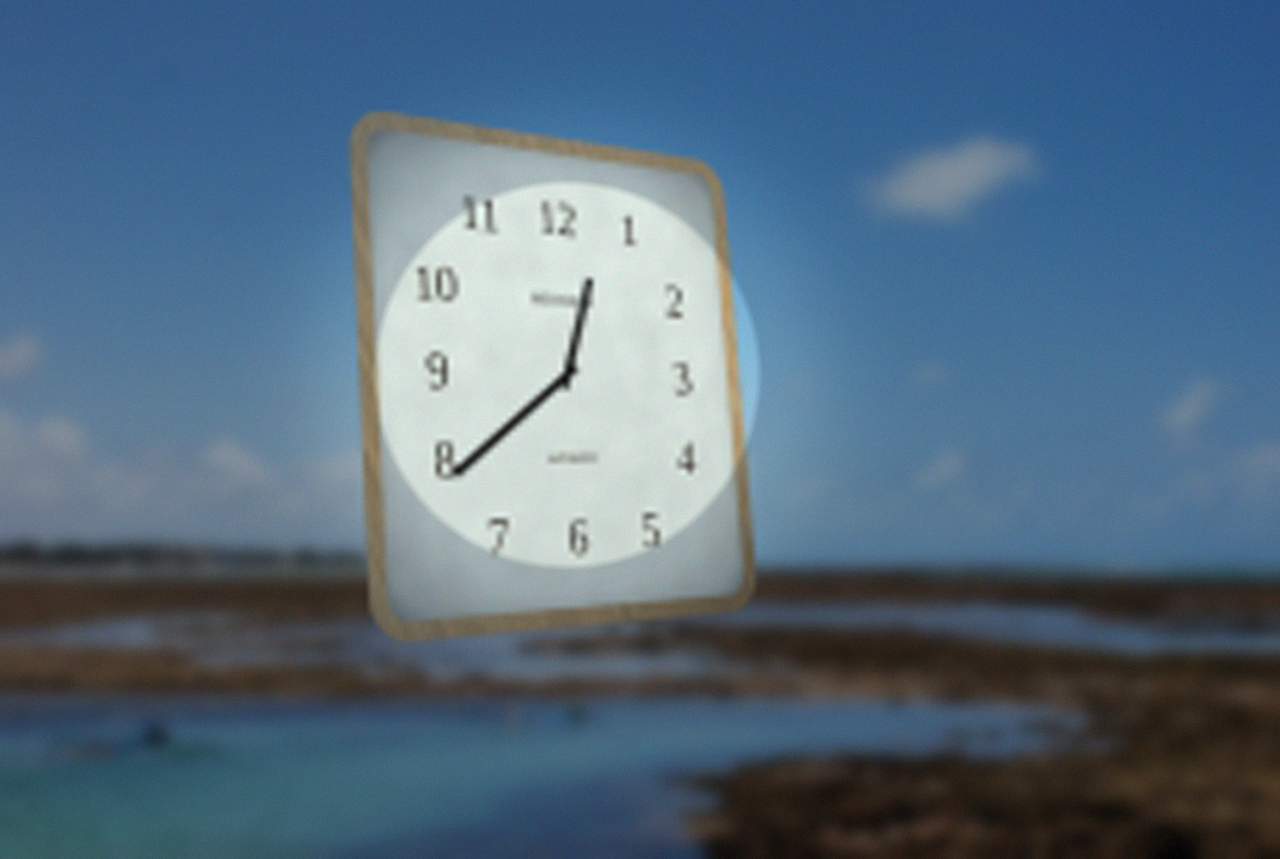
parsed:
12 h 39 min
